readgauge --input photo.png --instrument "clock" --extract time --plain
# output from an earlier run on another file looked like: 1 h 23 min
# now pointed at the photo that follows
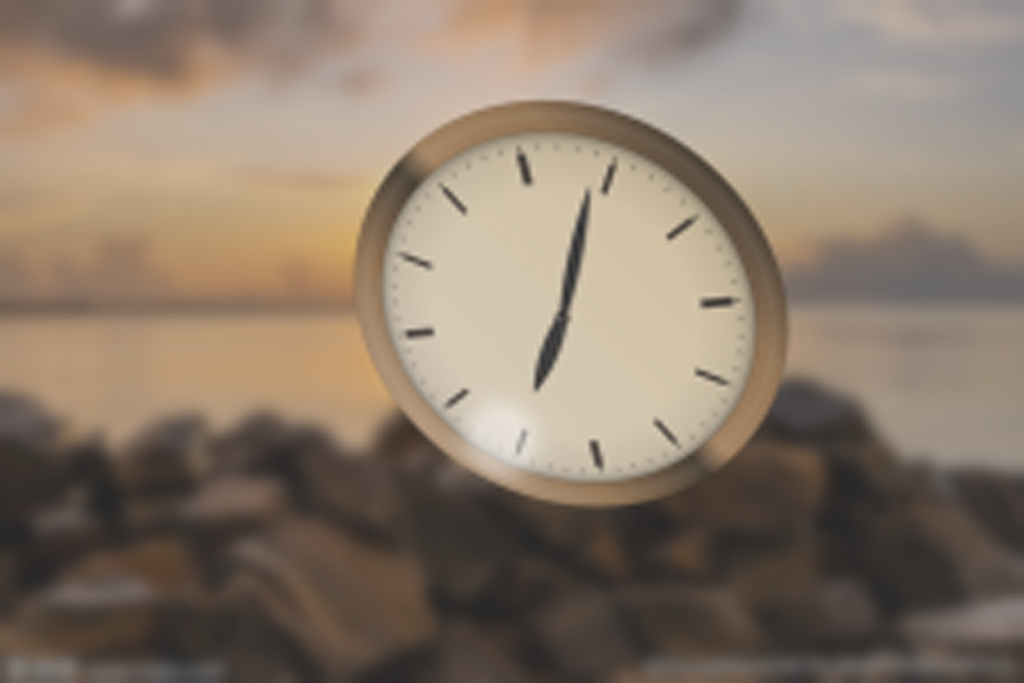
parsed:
7 h 04 min
